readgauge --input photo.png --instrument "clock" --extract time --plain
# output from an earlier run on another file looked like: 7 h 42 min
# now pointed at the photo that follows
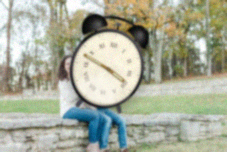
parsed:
3 h 48 min
